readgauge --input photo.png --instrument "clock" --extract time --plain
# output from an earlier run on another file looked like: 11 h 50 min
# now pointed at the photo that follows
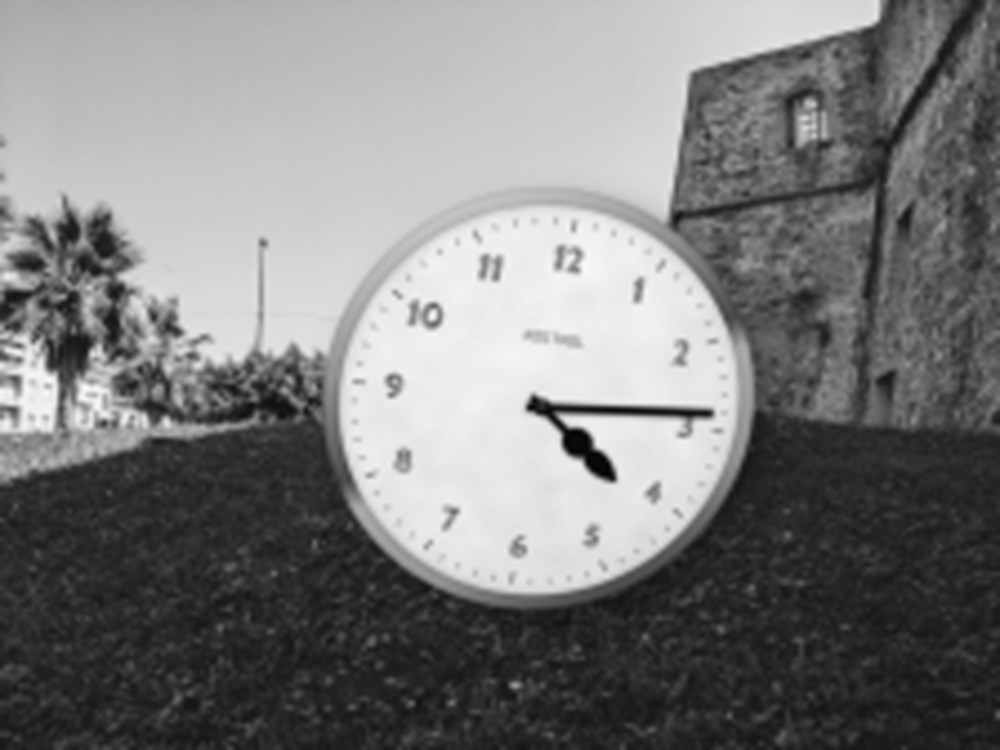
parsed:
4 h 14 min
